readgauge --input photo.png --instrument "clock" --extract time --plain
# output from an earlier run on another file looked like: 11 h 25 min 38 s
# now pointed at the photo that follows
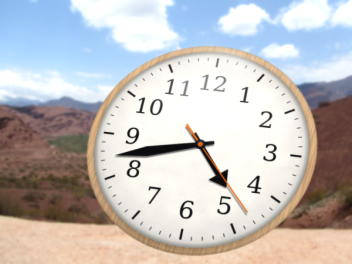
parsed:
4 h 42 min 23 s
